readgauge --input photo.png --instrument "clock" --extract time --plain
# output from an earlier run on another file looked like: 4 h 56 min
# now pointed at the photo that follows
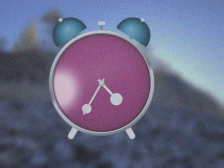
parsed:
4 h 35 min
